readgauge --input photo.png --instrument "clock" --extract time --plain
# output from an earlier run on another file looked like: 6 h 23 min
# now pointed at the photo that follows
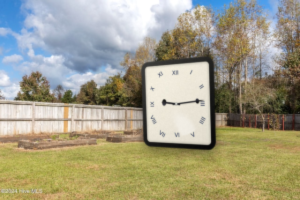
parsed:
9 h 14 min
